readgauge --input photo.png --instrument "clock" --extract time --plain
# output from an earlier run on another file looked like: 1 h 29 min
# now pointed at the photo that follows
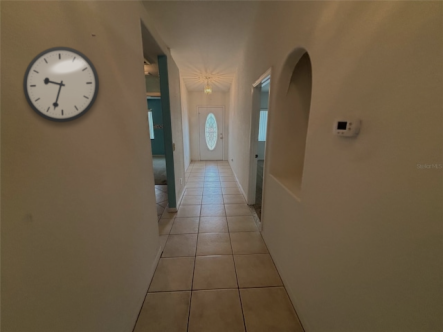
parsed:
9 h 33 min
